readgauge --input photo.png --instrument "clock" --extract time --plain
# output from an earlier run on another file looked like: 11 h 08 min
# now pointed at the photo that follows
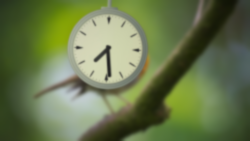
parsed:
7 h 29 min
